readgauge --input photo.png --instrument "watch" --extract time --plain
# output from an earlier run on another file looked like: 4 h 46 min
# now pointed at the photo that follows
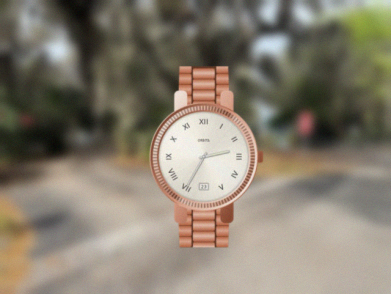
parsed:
2 h 35 min
